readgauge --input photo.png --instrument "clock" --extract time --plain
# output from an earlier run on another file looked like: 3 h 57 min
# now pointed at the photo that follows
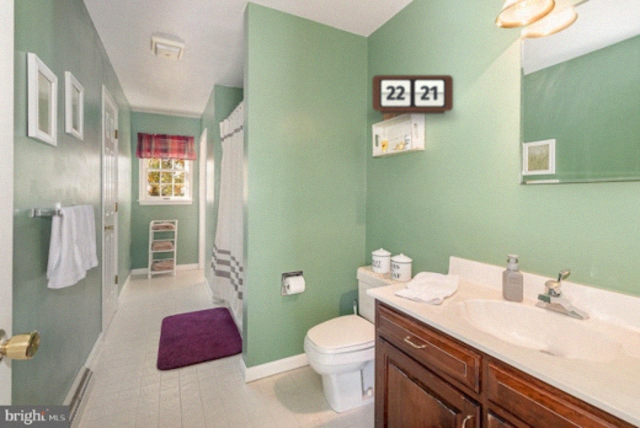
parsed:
22 h 21 min
